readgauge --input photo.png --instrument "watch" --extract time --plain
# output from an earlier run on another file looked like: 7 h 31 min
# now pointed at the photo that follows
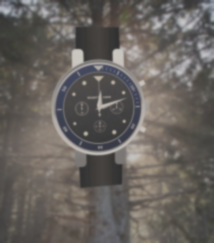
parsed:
12 h 12 min
